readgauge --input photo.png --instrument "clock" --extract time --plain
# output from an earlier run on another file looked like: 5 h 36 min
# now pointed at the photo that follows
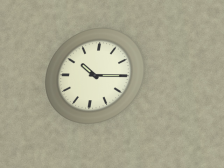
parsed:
10 h 15 min
